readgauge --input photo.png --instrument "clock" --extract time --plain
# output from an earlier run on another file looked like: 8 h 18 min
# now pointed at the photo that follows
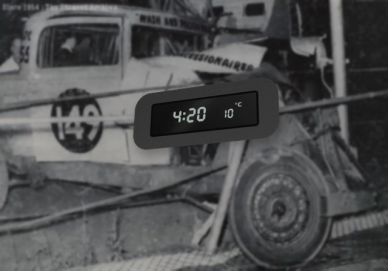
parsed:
4 h 20 min
